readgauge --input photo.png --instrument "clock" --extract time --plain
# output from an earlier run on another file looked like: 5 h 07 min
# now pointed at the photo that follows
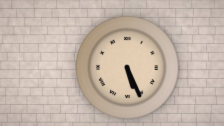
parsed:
5 h 26 min
